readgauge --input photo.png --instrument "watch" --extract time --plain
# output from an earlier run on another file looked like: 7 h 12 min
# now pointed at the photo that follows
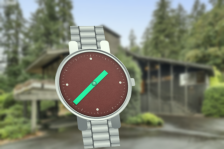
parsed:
1 h 38 min
